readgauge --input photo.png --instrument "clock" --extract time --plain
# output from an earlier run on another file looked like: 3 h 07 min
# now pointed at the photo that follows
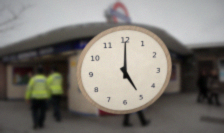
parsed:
5 h 00 min
